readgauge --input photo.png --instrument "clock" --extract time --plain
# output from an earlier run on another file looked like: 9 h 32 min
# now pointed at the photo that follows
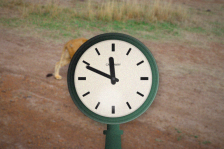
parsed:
11 h 49 min
